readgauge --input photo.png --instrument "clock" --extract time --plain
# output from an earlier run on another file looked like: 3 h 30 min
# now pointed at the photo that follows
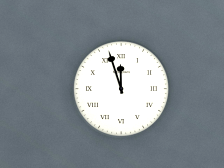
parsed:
11 h 57 min
